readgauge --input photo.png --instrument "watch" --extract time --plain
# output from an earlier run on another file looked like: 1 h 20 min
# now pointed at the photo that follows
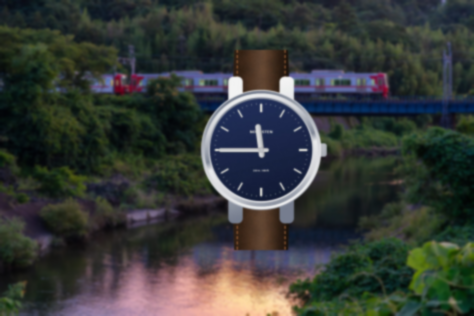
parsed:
11 h 45 min
